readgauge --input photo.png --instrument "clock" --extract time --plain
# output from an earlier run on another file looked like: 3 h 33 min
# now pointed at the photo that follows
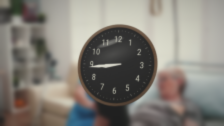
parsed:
8 h 44 min
